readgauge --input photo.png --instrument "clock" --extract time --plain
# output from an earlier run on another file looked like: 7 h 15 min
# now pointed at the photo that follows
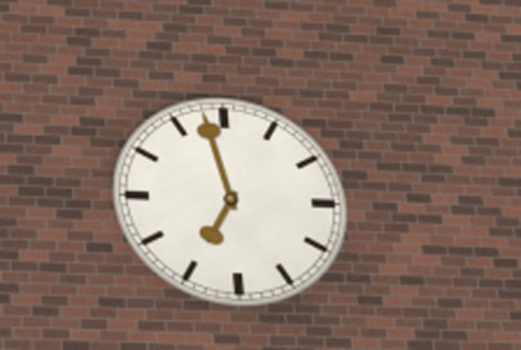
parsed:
6 h 58 min
